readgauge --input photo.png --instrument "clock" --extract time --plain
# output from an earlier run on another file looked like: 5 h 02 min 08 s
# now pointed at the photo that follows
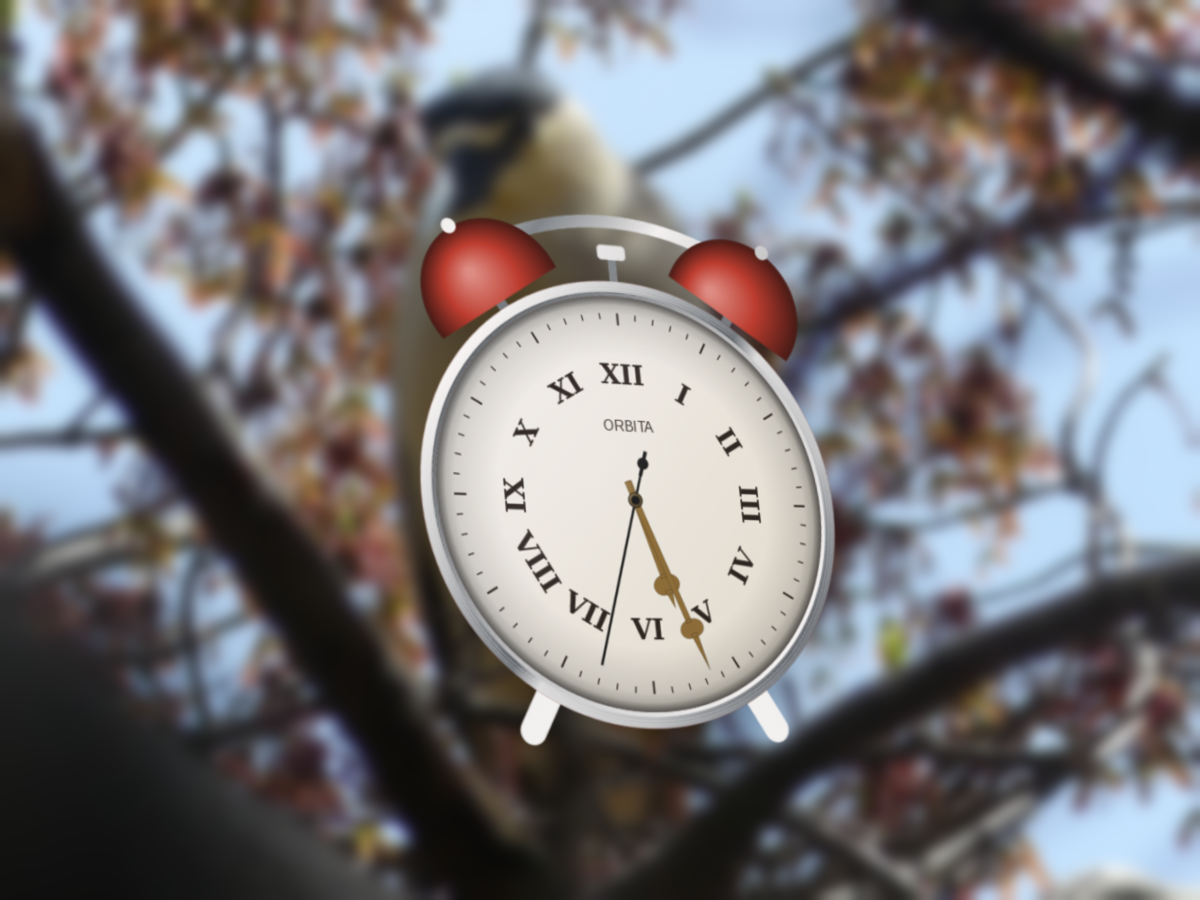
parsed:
5 h 26 min 33 s
